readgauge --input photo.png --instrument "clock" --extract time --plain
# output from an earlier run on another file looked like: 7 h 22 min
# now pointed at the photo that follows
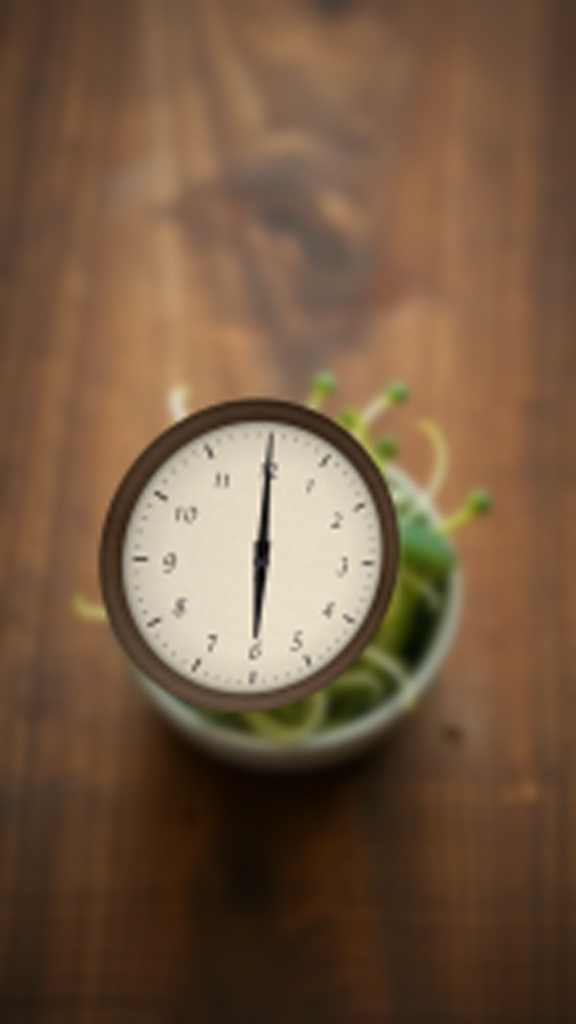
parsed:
6 h 00 min
